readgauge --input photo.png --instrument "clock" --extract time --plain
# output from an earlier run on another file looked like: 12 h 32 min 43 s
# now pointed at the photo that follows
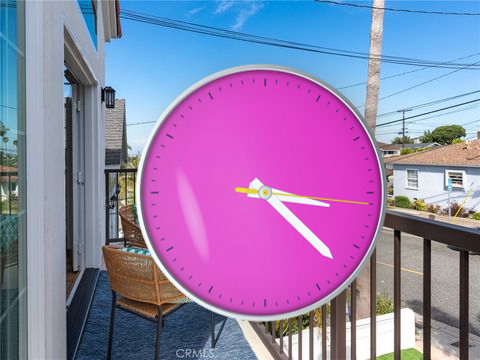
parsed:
3 h 22 min 16 s
